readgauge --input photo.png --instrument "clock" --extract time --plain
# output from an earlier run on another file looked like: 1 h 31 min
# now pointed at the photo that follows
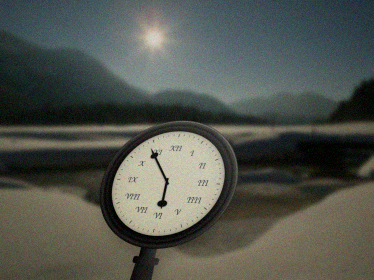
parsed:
5 h 54 min
